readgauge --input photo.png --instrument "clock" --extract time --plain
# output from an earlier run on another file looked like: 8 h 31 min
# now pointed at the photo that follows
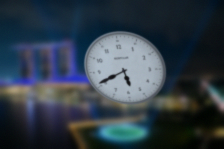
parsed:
5 h 41 min
